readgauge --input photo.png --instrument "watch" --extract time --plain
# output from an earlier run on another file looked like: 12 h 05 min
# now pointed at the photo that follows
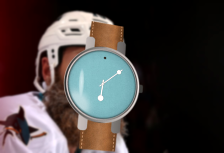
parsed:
6 h 08 min
